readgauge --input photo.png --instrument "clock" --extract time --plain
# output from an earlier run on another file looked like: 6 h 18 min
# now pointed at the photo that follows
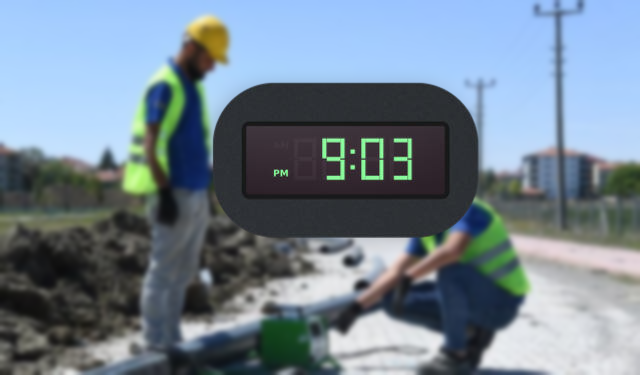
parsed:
9 h 03 min
